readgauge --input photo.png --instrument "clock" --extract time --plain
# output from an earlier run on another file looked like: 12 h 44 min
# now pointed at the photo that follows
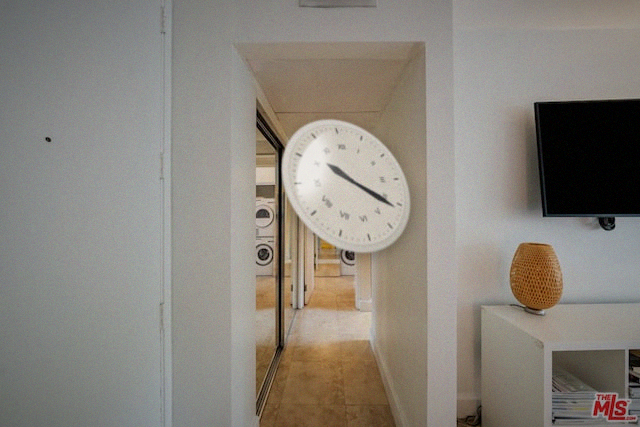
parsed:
10 h 21 min
